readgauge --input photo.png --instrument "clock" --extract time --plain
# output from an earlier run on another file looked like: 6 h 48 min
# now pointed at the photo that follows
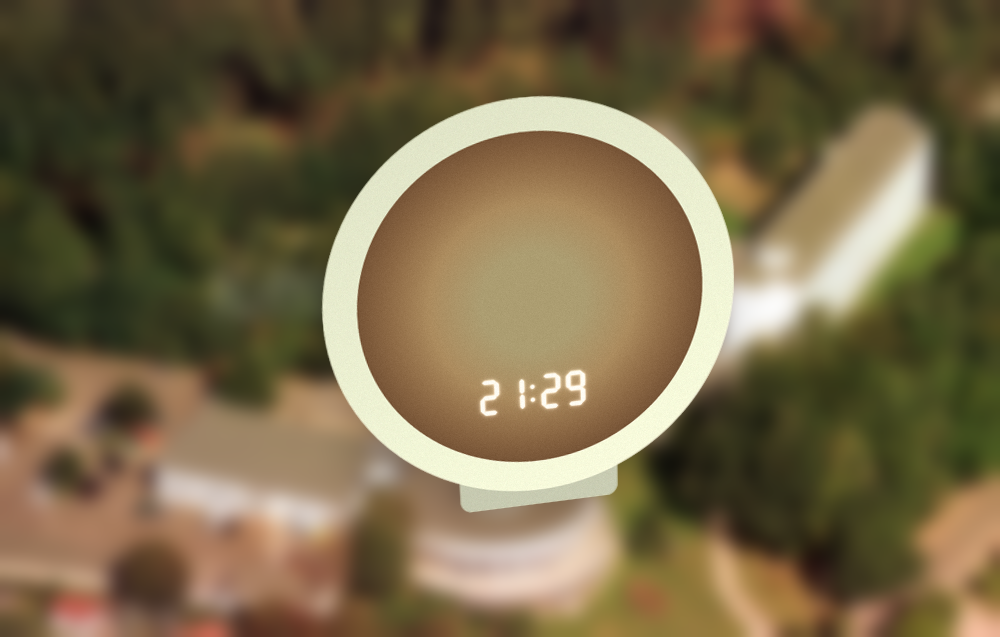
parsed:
21 h 29 min
